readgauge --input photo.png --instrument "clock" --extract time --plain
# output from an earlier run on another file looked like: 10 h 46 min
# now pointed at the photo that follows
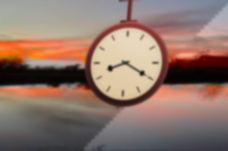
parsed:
8 h 20 min
